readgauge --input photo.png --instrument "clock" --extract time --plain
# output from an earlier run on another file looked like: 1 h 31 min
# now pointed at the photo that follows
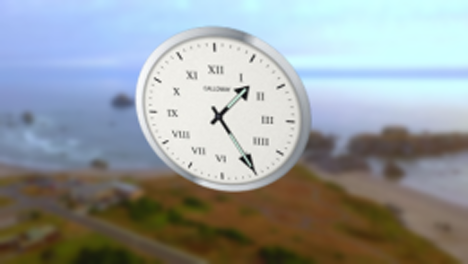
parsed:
1 h 25 min
